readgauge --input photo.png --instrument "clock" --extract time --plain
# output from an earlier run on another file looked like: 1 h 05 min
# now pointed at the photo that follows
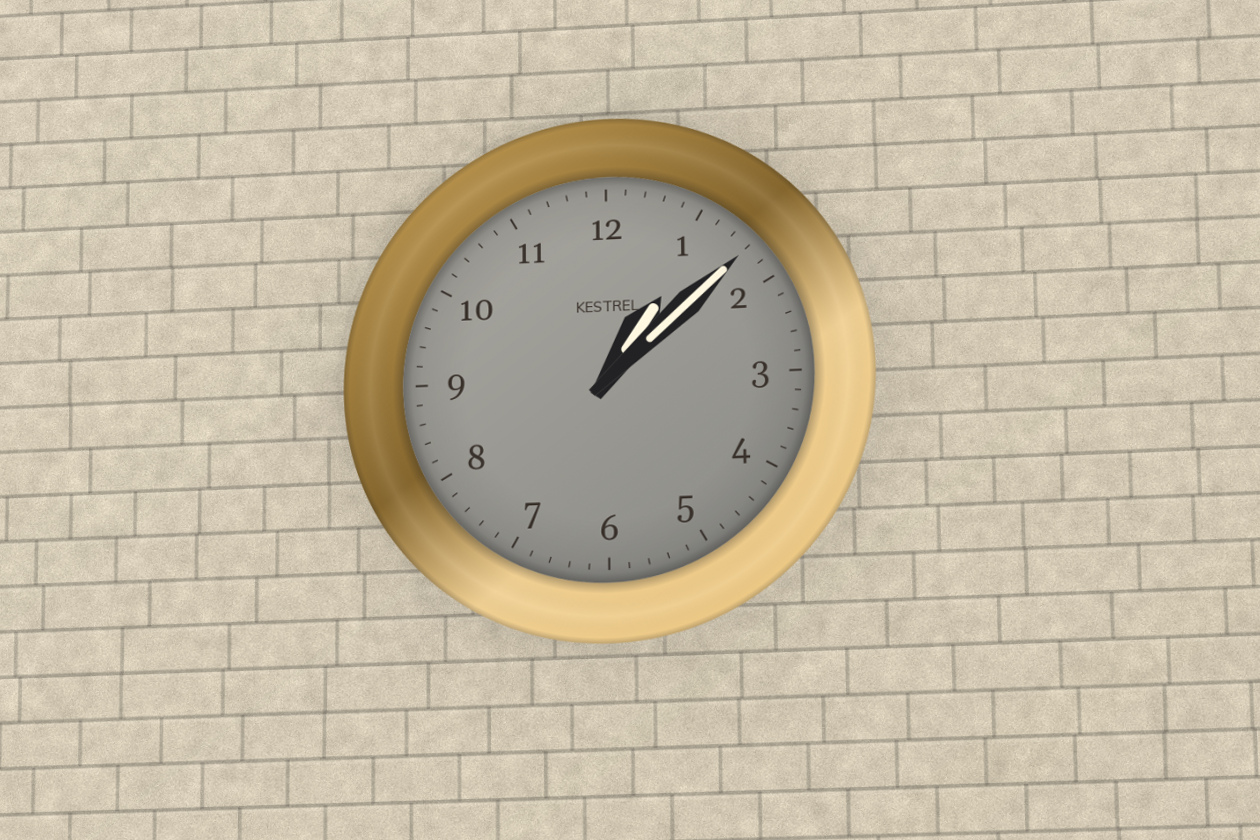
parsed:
1 h 08 min
